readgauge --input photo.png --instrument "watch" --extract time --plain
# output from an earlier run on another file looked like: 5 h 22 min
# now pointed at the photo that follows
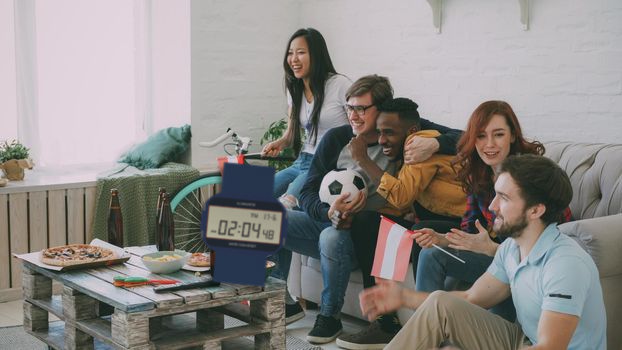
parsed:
2 h 04 min
